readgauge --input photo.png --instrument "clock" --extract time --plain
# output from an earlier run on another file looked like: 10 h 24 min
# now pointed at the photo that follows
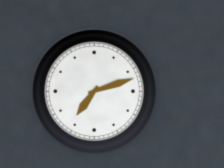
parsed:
7 h 12 min
